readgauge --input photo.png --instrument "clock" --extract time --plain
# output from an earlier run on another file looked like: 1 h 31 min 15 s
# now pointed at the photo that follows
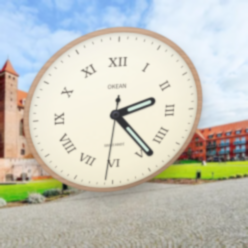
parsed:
2 h 23 min 31 s
